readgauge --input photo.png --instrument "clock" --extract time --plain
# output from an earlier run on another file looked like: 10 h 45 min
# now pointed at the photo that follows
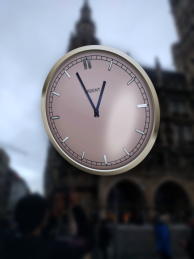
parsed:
12 h 57 min
